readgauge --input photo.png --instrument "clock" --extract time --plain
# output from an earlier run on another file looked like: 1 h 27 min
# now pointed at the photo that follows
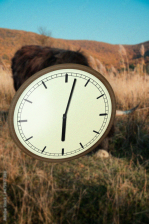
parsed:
6 h 02 min
